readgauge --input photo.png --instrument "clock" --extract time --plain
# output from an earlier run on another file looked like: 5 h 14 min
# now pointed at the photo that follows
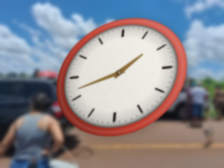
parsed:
1 h 42 min
